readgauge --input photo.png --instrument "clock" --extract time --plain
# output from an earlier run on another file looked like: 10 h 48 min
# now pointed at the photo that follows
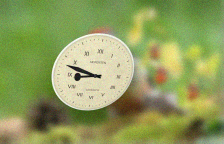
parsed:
8 h 48 min
